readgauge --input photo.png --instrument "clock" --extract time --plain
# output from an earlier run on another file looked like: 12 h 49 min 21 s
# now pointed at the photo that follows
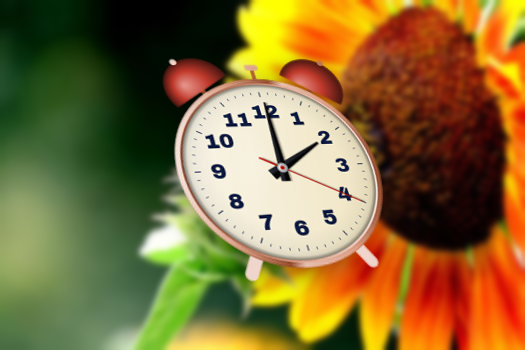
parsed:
2 h 00 min 20 s
